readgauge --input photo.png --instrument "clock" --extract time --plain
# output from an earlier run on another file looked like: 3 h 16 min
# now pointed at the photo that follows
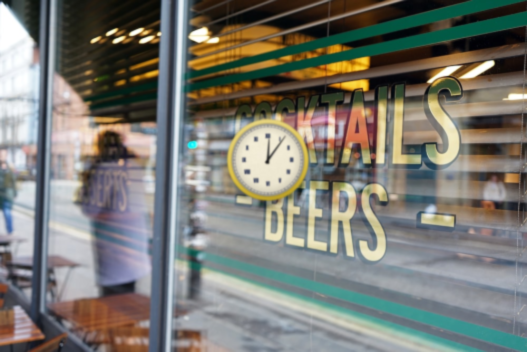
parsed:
12 h 06 min
